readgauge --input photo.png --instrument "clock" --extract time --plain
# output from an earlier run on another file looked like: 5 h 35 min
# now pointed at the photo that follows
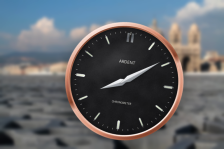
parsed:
8 h 09 min
